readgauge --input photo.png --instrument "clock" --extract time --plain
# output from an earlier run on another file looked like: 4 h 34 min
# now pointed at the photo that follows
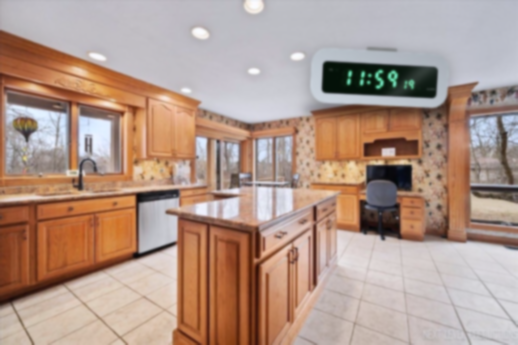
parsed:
11 h 59 min
